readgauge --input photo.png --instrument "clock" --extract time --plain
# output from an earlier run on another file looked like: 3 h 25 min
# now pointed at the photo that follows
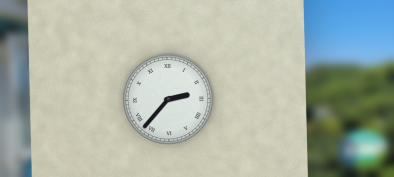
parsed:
2 h 37 min
